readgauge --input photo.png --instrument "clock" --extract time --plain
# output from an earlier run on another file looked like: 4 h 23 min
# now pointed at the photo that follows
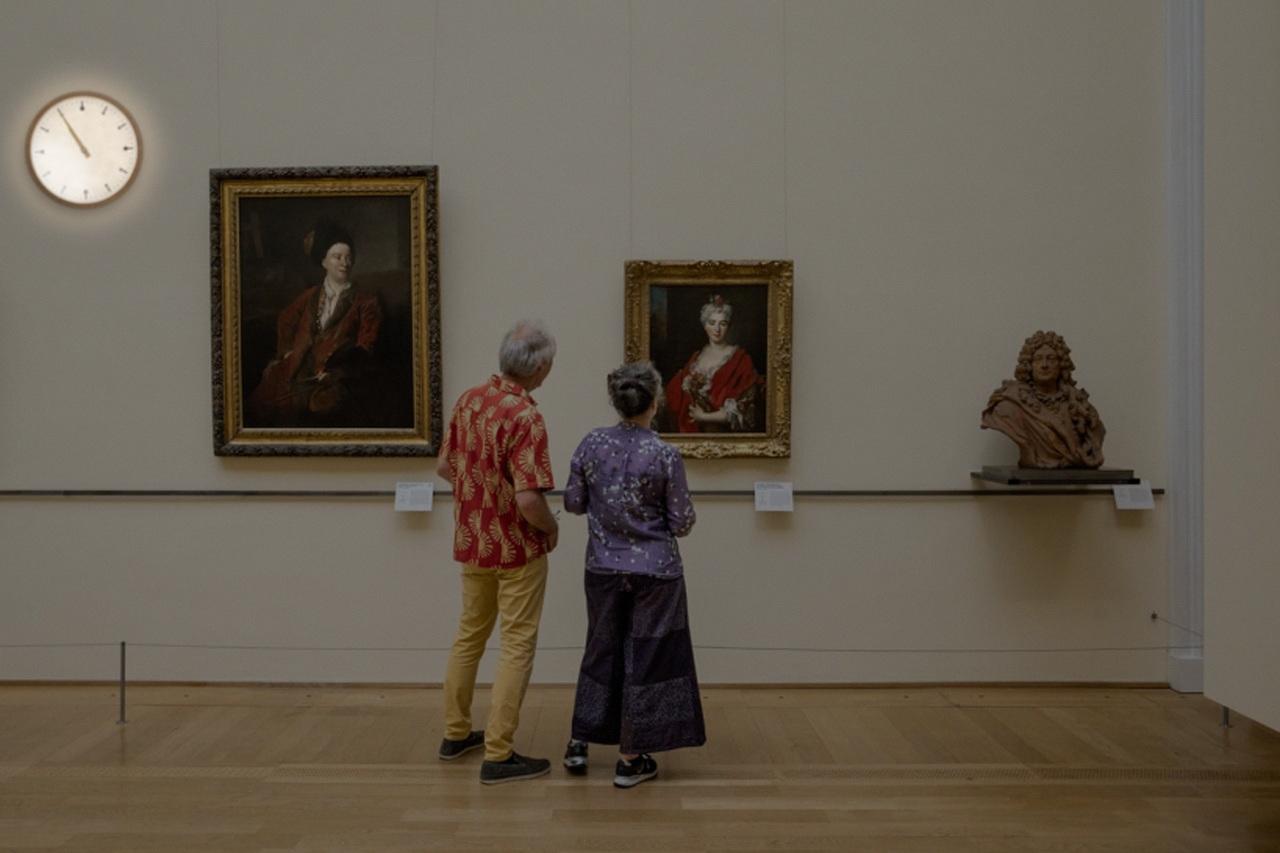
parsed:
10 h 55 min
